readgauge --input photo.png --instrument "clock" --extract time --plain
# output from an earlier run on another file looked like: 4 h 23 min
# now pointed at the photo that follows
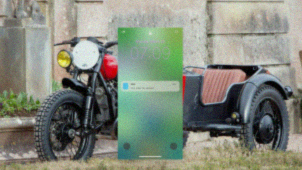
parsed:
7 h 09 min
